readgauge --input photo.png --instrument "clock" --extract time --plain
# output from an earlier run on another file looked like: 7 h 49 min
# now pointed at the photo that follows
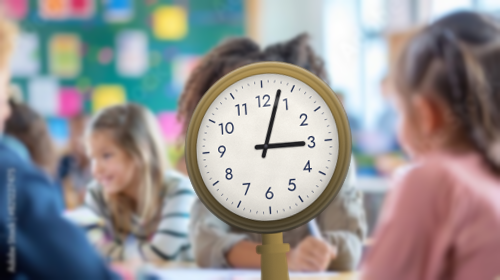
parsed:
3 h 03 min
